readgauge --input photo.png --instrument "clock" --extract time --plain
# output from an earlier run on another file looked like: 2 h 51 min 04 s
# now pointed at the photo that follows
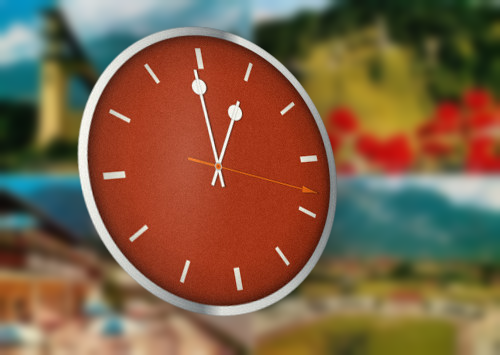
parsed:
12 h 59 min 18 s
